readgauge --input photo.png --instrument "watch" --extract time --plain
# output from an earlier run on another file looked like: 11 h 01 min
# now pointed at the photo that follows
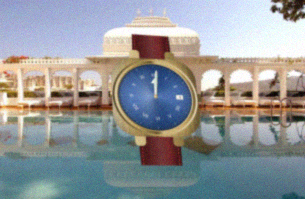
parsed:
12 h 01 min
